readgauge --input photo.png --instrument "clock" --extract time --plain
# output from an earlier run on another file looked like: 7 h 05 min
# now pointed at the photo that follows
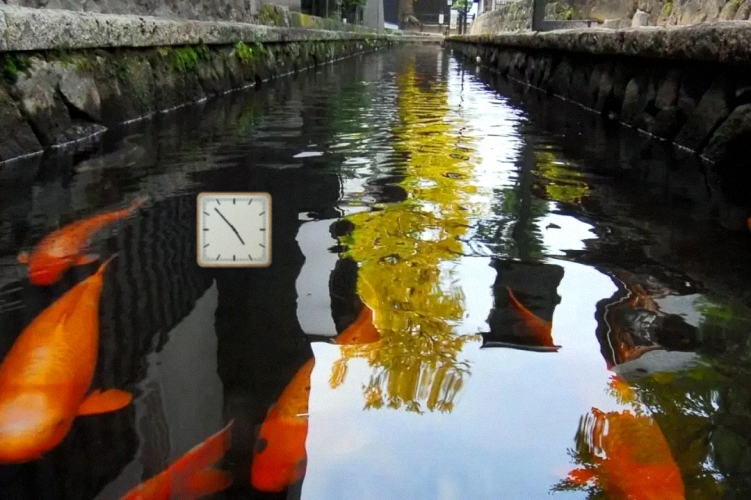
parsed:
4 h 53 min
